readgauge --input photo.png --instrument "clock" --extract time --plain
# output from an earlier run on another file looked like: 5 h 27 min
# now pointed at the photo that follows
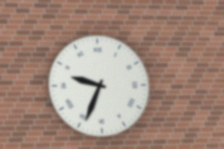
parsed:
9 h 34 min
